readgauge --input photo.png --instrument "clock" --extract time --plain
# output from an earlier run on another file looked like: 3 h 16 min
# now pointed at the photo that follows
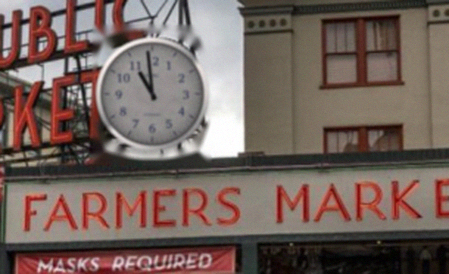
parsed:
10 h 59 min
